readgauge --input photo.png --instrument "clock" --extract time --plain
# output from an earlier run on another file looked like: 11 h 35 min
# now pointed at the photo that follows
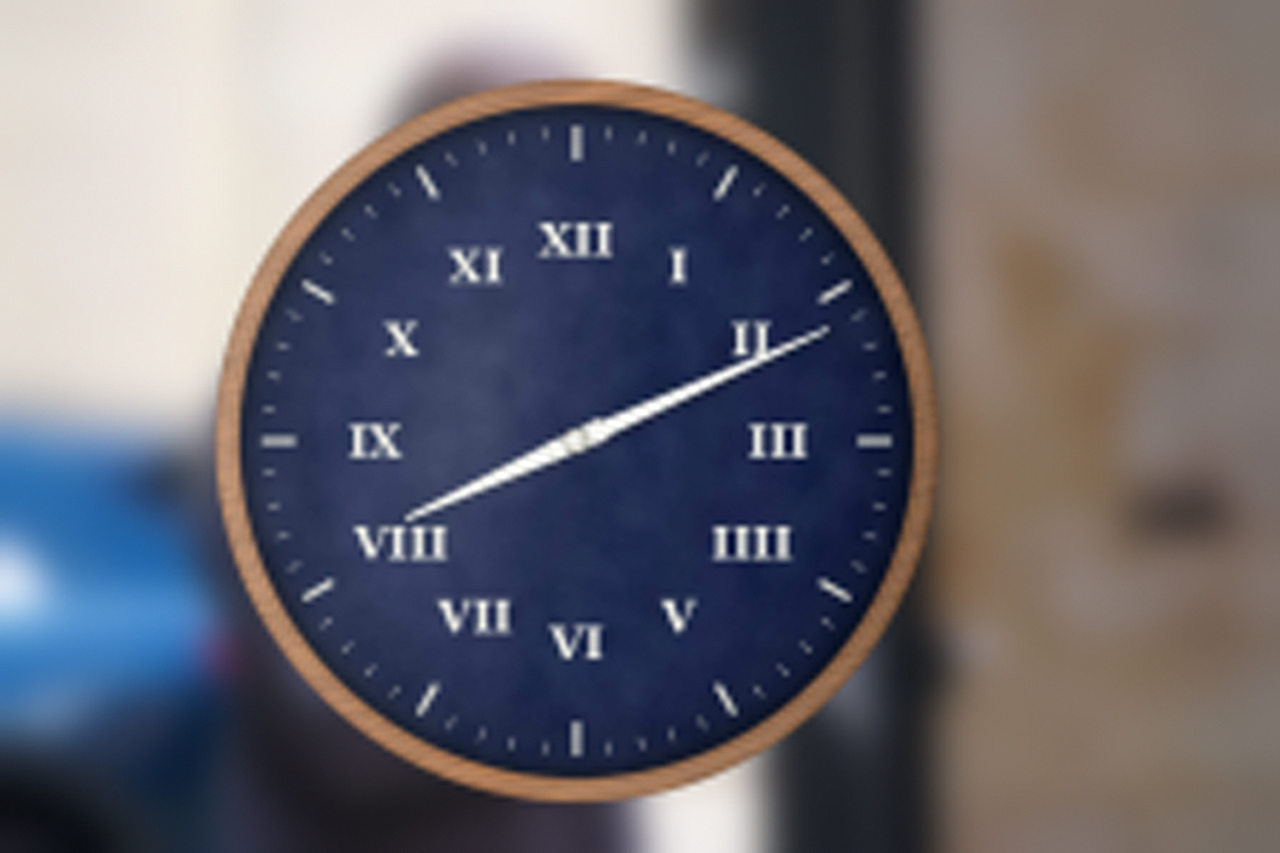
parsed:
8 h 11 min
